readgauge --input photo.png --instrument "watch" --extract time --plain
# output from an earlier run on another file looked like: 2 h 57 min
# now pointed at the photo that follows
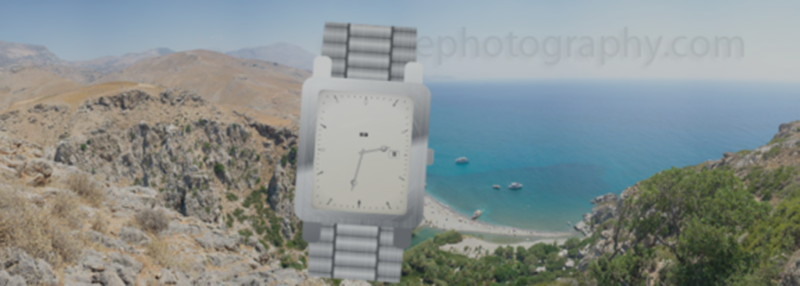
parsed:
2 h 32 min
